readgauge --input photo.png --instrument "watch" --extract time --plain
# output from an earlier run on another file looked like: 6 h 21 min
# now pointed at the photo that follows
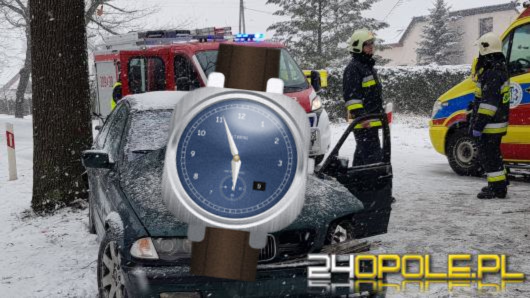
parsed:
5 h 56 min
